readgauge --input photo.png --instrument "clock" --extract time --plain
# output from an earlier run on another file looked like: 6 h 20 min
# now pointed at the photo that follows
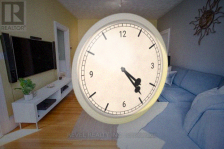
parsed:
4 h 24 min
